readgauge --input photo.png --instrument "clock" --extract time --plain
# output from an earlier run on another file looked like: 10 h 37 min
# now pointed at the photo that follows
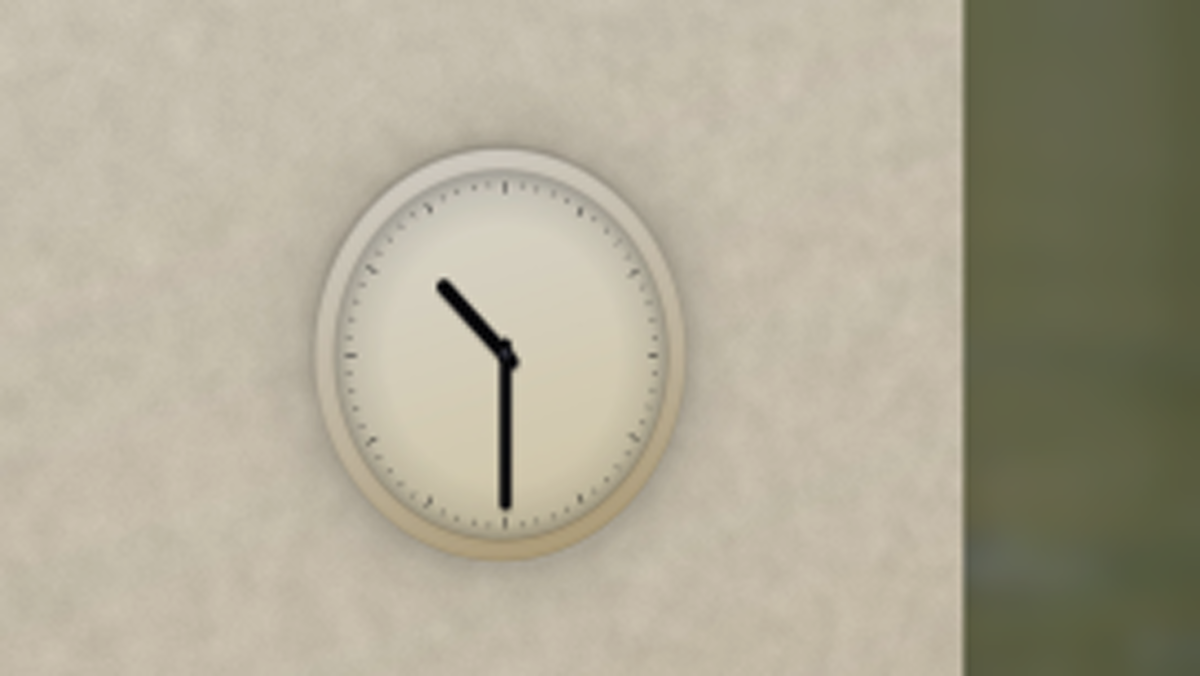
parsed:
10 h 30 min
